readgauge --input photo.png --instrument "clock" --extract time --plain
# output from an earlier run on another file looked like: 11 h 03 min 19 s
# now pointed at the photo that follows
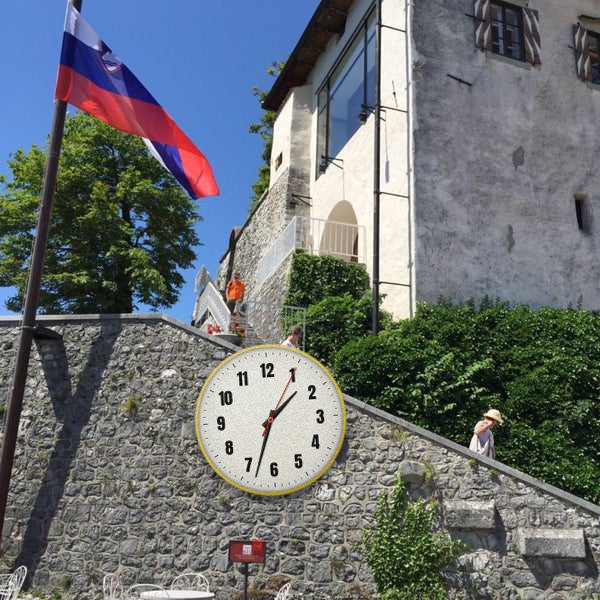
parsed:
1 h 33 min 05 s
